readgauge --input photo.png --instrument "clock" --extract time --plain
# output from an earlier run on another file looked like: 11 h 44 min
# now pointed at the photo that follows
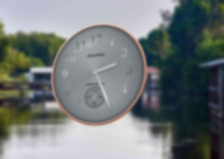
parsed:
2 h 26 min
